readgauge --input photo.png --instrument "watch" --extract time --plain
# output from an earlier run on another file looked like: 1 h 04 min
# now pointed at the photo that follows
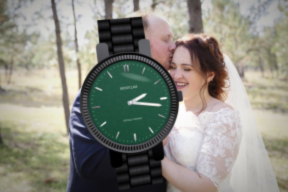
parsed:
2 h 17 min
